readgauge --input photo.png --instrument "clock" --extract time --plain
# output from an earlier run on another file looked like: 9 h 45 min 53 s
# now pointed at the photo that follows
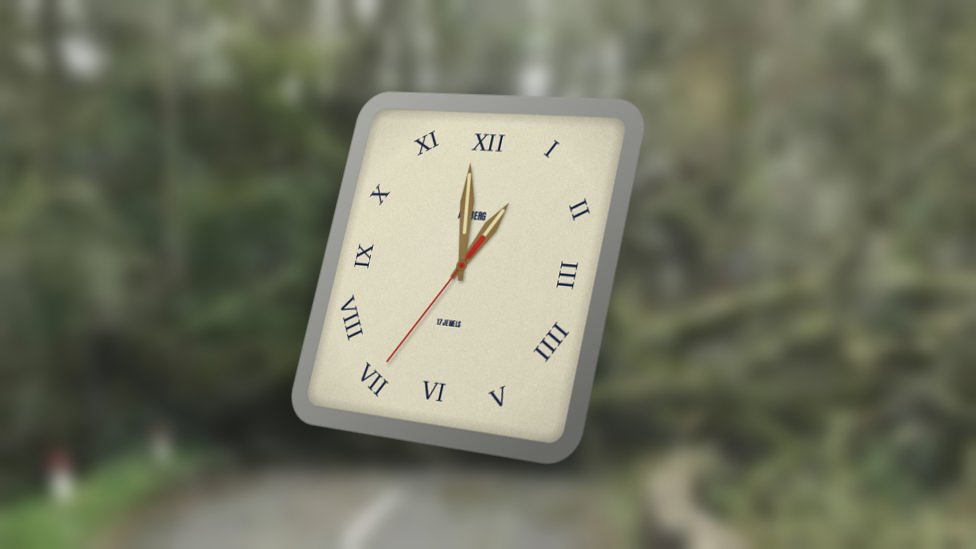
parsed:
12 h 58 min 35 s
